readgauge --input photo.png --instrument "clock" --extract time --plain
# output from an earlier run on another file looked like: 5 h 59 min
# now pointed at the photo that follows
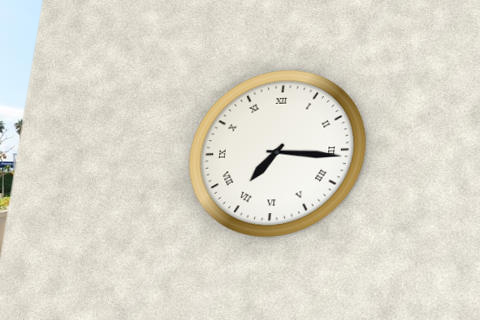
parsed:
7 h 16 min
